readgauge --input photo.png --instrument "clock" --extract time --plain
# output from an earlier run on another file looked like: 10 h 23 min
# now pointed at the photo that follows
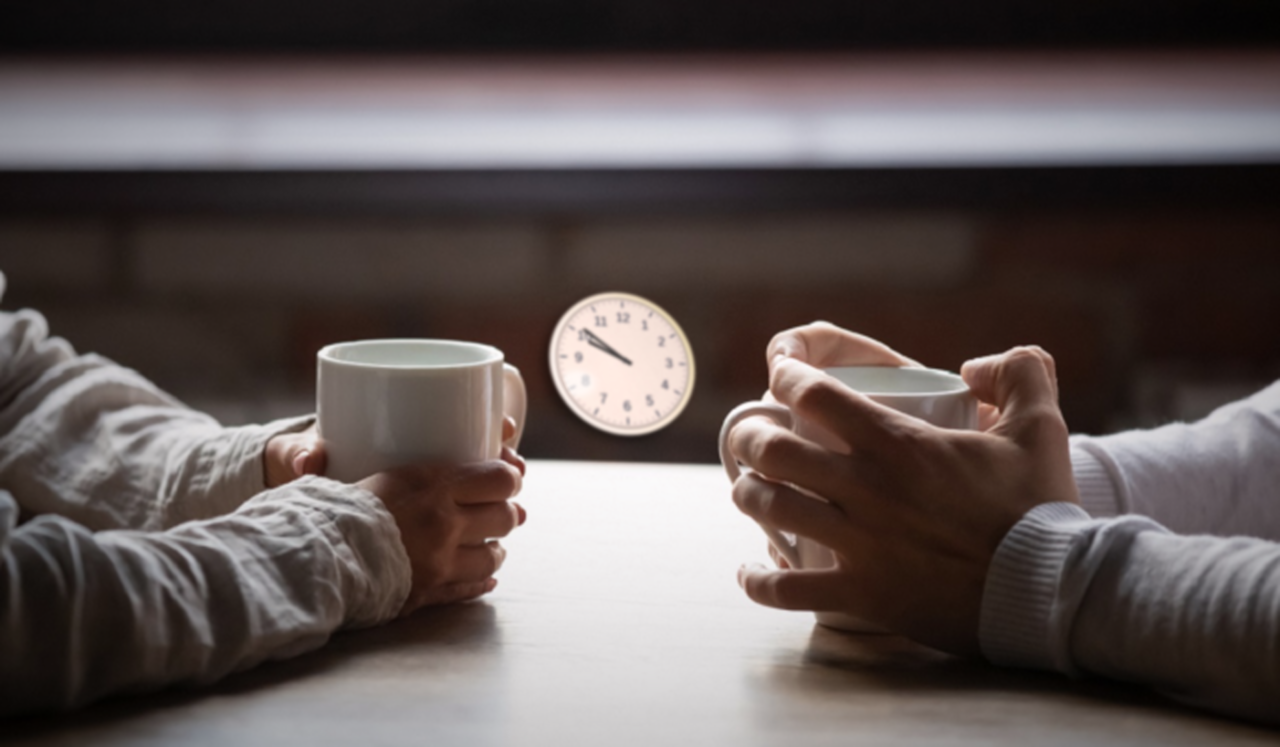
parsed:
9 h 51 min
